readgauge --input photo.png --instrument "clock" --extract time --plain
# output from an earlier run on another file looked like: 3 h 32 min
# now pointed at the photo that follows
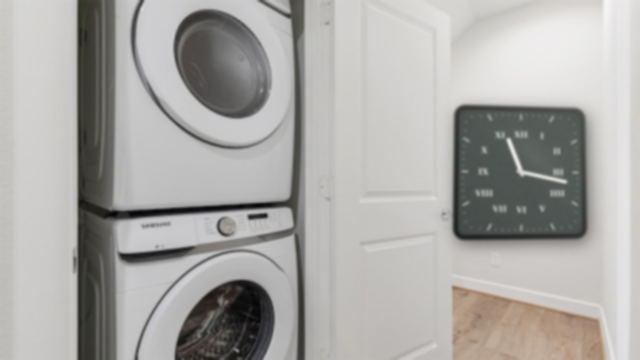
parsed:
11 h 17 min
